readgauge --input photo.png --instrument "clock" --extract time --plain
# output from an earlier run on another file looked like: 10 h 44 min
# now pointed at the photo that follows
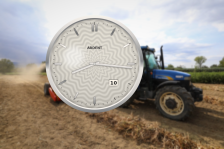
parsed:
8 h 16 min
